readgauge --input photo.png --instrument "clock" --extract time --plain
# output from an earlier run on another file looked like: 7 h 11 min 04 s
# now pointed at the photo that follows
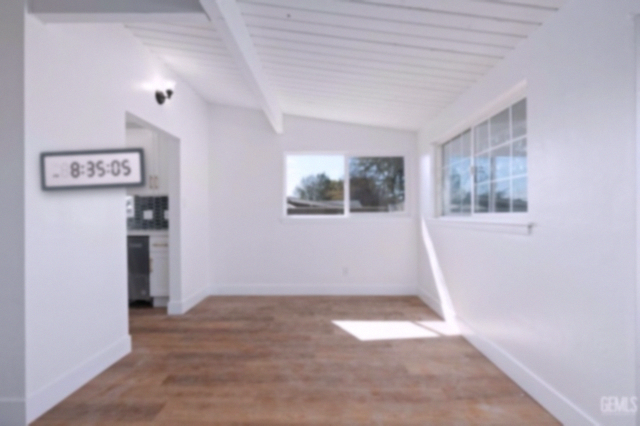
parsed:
8 h 35 min 05 s
